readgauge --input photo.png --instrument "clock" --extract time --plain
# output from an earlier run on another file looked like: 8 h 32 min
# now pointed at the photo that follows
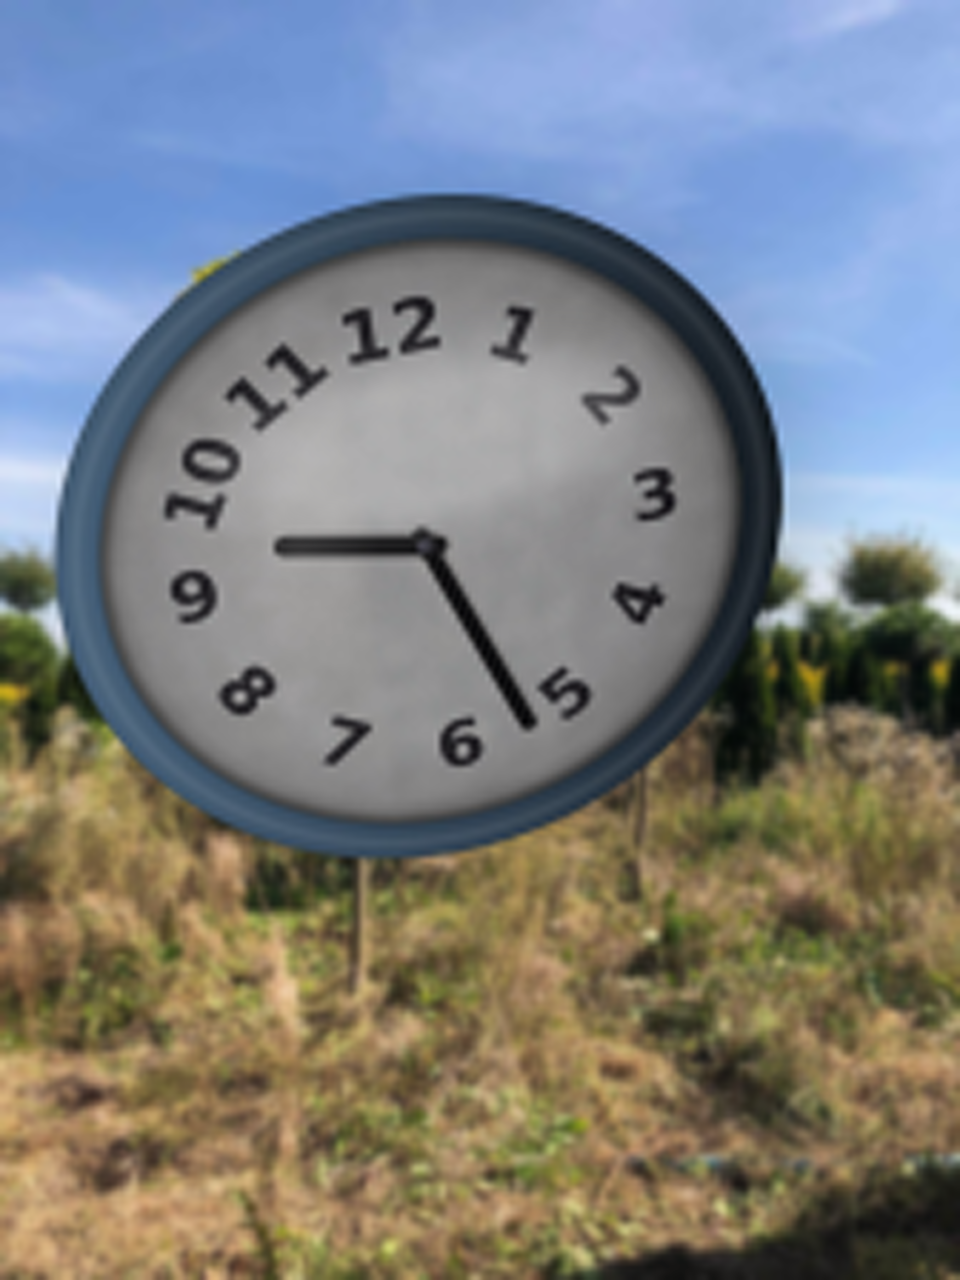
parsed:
9 h 27 min
